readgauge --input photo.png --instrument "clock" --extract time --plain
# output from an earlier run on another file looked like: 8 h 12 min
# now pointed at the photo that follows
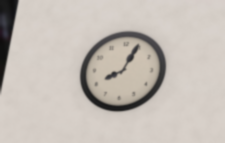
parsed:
8 h 04 min
